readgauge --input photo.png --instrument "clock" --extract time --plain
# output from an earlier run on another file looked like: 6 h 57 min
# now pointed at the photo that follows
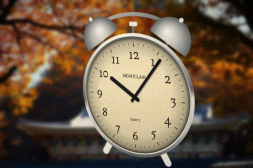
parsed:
10 h 06 min
